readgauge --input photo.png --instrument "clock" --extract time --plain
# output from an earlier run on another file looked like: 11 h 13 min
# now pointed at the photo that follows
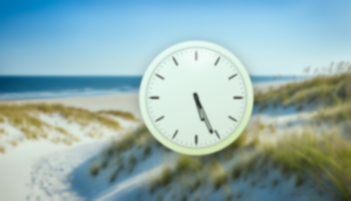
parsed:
5 h 26 min
